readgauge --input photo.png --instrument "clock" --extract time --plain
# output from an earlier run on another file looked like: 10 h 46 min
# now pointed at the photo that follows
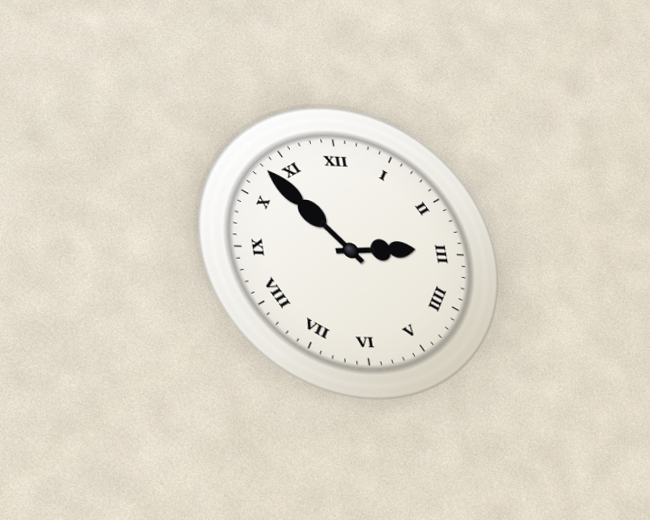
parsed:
2 h 53 min
